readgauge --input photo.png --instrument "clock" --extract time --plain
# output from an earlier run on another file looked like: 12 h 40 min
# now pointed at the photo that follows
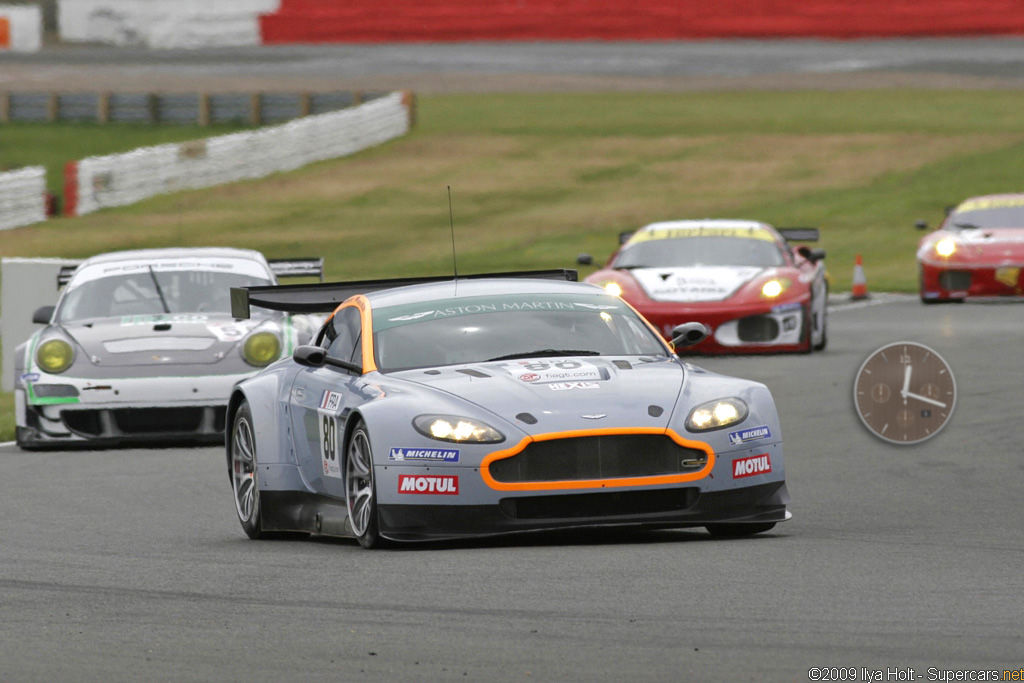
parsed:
12 h 18 min
